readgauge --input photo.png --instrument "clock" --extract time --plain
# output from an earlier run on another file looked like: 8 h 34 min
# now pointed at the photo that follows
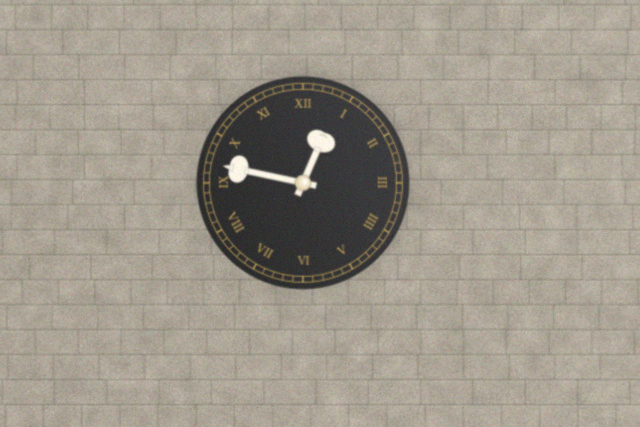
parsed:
12 h 47 min
